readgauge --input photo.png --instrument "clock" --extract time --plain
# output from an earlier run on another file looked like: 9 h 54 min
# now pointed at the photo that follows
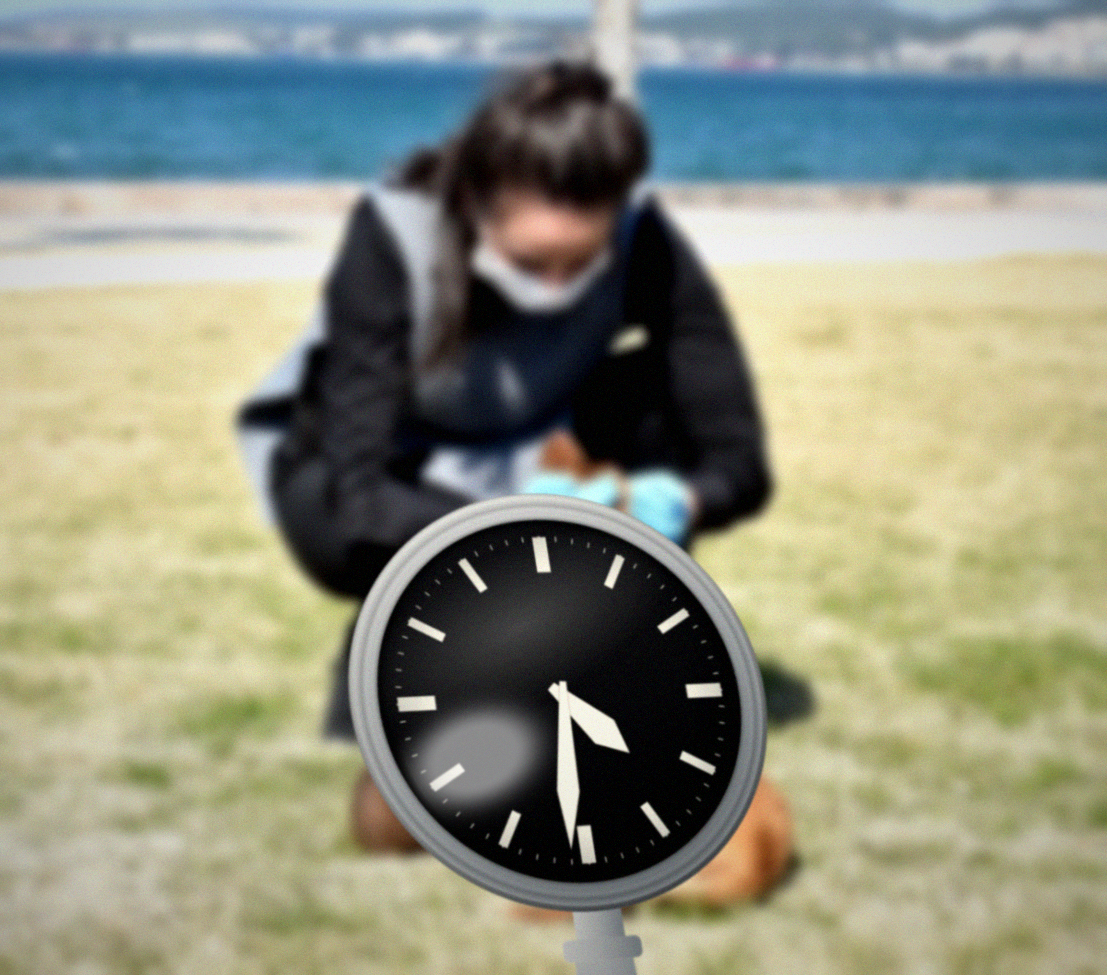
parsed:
4 h 31 min
